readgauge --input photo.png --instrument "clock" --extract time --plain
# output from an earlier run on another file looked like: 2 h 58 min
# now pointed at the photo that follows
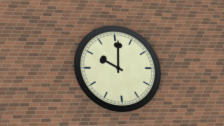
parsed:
10 h 01 min
